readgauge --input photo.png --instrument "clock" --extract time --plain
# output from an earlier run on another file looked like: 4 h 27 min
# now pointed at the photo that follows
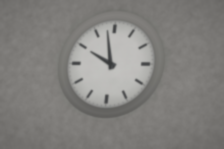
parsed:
9 h 58 min
